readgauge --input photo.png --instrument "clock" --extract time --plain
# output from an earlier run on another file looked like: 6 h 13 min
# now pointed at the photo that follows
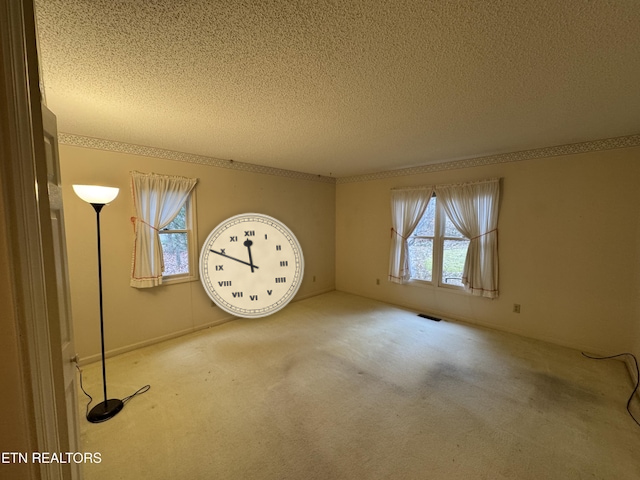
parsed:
11 h 49 min
